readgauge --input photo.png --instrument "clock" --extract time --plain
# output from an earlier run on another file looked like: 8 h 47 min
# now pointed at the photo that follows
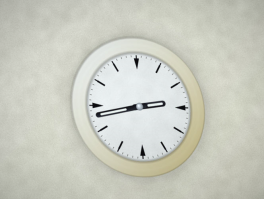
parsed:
2 h 43 min
